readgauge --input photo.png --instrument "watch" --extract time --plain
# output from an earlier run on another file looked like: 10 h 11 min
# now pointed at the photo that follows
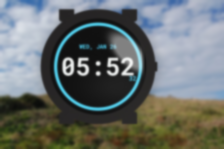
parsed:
5 h 52 min
